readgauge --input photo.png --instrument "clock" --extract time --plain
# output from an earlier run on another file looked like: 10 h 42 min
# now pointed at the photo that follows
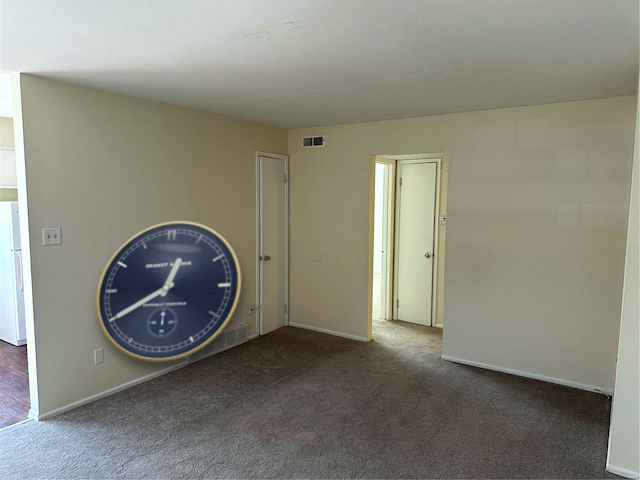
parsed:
12 h 40 min
